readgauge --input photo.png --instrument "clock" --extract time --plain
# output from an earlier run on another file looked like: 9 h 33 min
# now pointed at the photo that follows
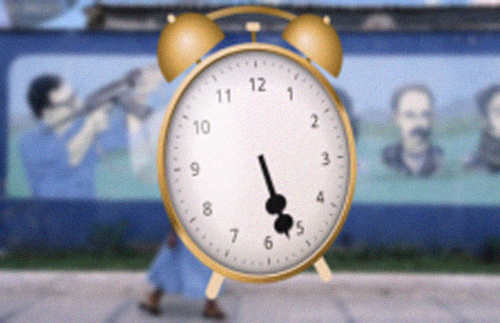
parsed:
5 h 27 min
